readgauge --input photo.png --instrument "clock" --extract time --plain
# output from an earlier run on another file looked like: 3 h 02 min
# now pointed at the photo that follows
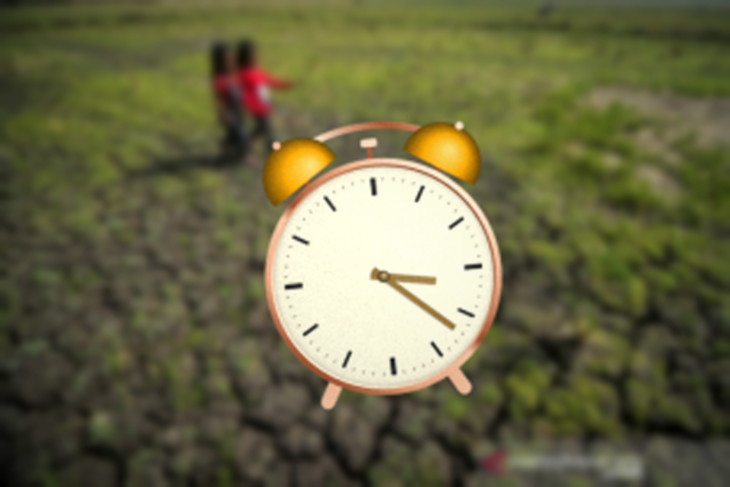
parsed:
3 h 22 min
